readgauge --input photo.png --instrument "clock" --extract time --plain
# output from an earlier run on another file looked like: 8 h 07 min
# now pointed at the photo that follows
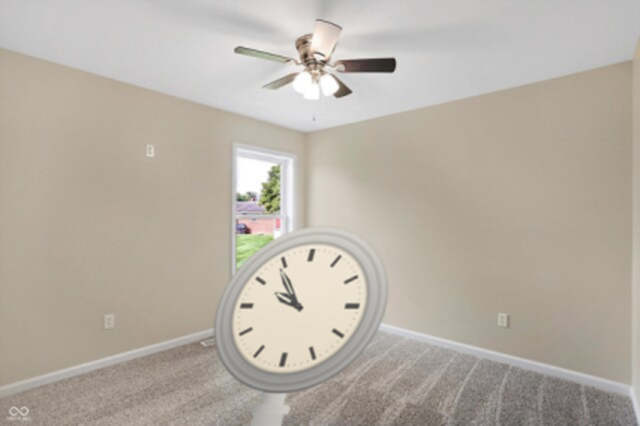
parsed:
9 h 54 min
